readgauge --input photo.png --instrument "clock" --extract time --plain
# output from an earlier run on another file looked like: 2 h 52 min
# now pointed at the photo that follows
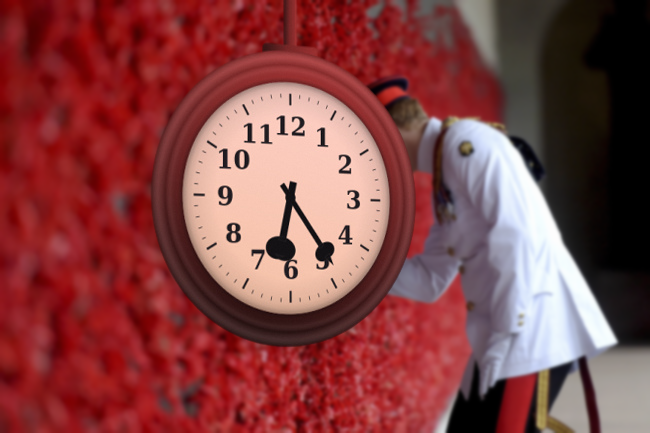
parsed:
6 h 24 min
